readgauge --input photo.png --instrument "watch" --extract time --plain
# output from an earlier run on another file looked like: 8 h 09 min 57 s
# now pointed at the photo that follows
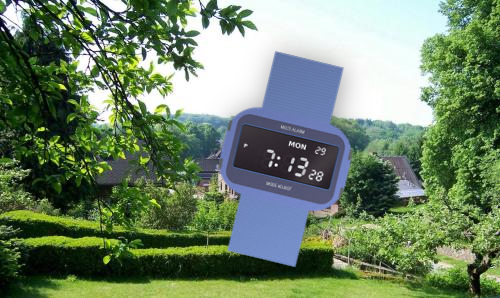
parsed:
7 h 13 min 28 s
